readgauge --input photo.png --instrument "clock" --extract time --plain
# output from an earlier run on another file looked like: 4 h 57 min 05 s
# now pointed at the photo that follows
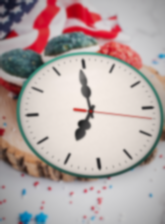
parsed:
6 h 59 min 17 s
